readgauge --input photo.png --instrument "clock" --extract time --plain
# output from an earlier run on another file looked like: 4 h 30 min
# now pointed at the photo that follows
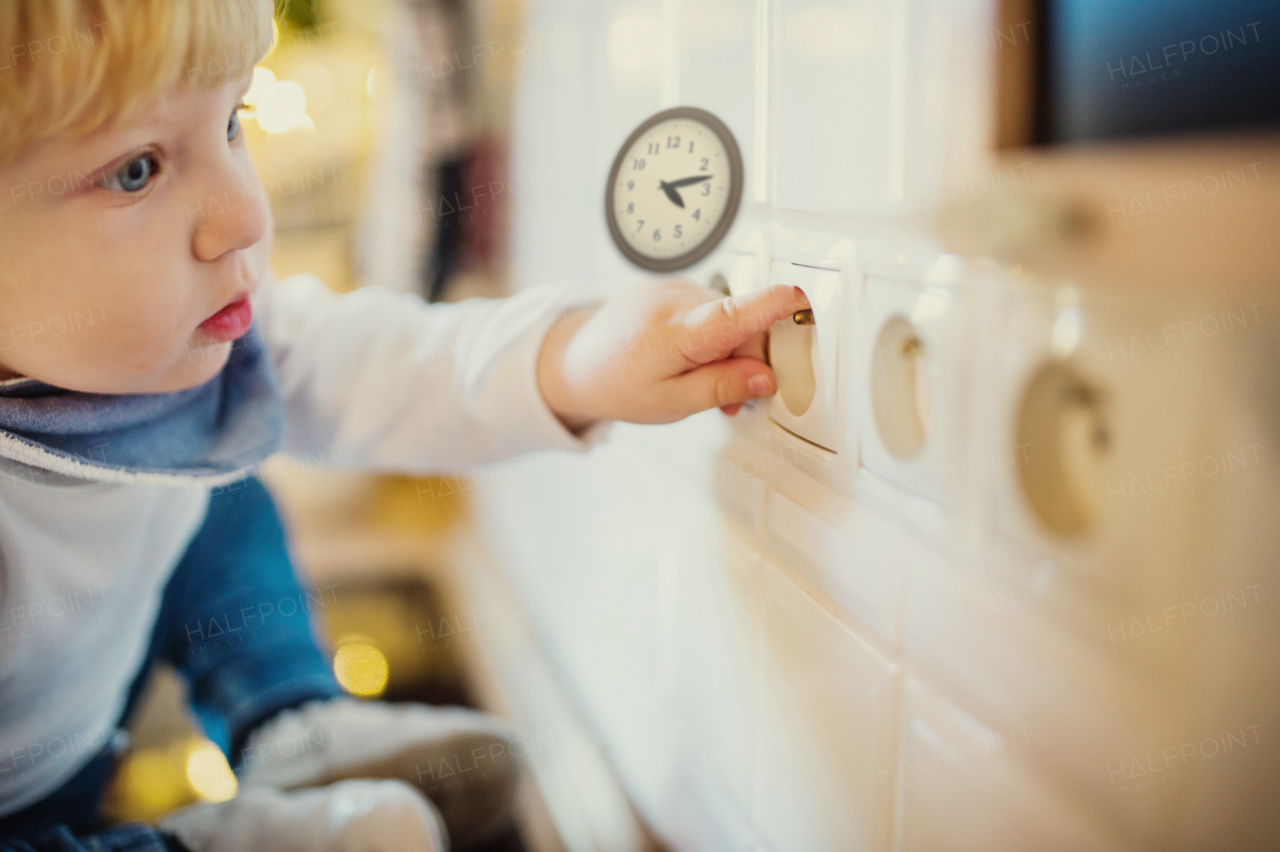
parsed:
4 h 13 min
